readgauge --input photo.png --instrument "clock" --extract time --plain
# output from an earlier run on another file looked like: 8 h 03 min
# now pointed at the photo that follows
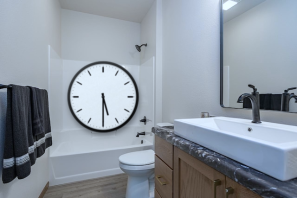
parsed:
5 h 30 min
